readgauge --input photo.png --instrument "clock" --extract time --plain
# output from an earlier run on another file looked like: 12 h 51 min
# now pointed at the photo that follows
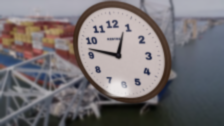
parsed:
12 h 47 min
